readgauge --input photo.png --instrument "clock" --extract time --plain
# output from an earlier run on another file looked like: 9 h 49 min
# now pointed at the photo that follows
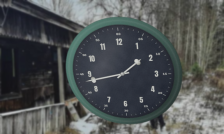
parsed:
1 h 43 min
